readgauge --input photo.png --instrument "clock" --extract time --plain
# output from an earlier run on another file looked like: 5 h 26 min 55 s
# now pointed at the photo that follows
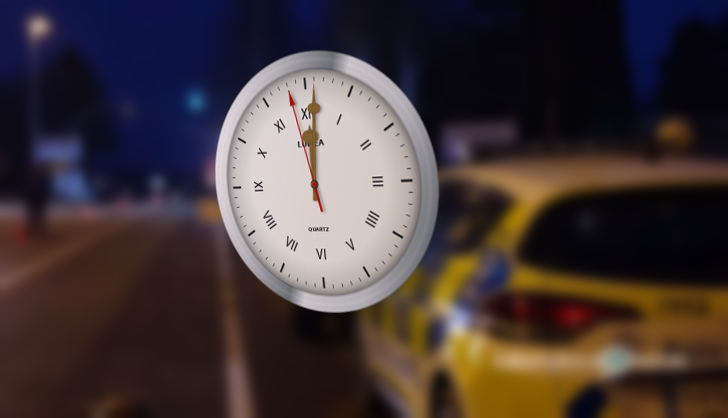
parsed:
12 h 00 min 58 s
